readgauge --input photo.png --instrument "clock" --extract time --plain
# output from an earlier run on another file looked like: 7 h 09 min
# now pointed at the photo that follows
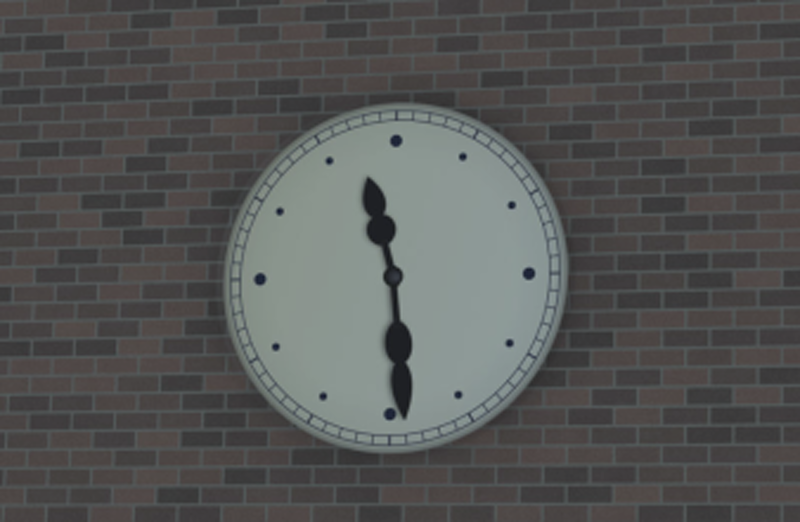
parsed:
11 h 29 min
